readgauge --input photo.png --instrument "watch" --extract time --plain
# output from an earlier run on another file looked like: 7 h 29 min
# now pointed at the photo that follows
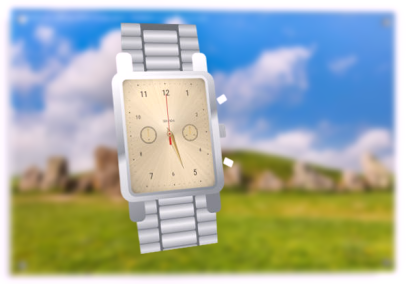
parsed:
5 h 27 min
